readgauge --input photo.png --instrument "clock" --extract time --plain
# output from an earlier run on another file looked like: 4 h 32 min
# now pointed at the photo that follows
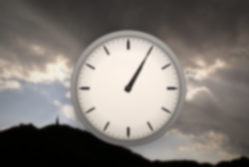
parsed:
1 h 05 min
